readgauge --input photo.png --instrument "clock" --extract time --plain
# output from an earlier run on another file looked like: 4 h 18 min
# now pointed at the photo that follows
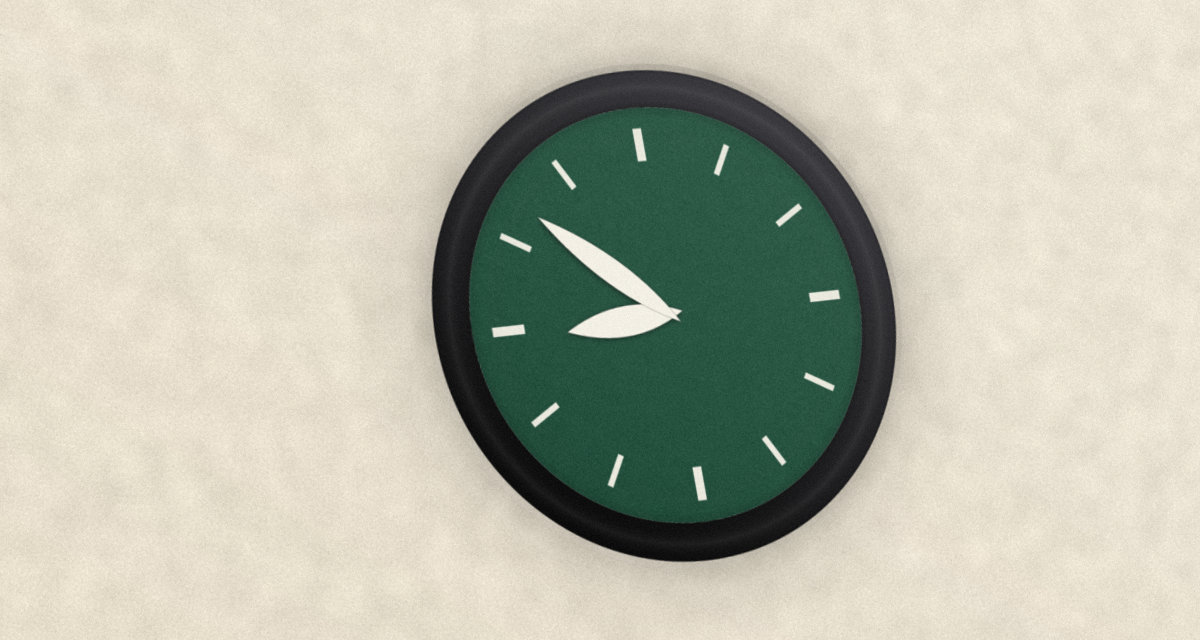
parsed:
8 h 52 min
